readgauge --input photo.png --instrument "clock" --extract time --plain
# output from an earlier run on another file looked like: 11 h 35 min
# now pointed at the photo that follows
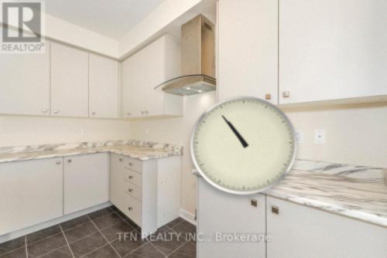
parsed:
10 h 54 min
